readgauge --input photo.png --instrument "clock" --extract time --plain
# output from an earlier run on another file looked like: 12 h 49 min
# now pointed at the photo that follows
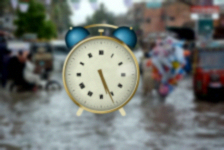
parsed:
5 h 26 min
